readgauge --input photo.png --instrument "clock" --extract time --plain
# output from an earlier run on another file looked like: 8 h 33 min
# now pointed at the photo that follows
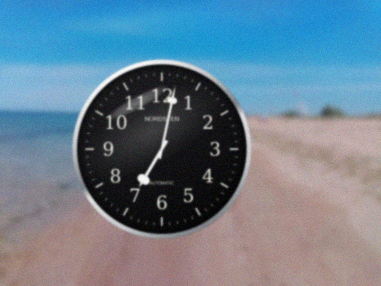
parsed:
7 h 02 min
